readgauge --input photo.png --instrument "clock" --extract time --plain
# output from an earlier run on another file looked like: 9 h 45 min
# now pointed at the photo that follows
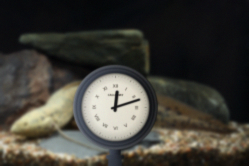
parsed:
12 h 12 min
